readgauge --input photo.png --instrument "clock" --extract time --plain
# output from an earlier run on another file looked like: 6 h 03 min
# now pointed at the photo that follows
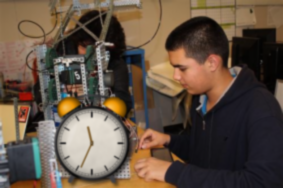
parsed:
11 h 34 min
